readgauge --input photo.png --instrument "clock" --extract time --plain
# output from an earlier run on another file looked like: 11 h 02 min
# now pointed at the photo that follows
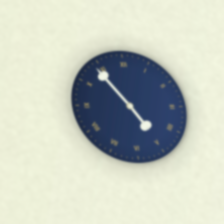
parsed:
4 h 54 min
